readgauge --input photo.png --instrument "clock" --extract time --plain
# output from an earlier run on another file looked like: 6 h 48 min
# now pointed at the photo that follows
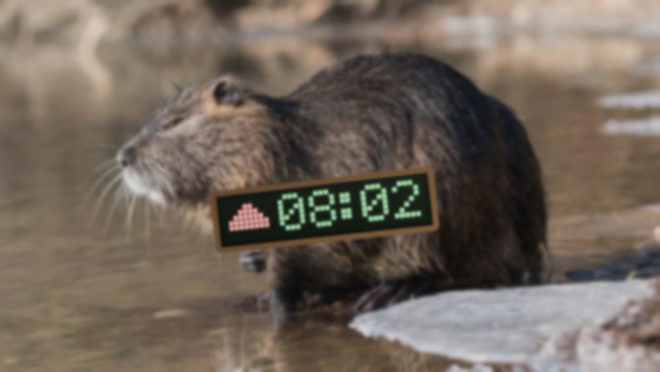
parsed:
8 h 02 min
